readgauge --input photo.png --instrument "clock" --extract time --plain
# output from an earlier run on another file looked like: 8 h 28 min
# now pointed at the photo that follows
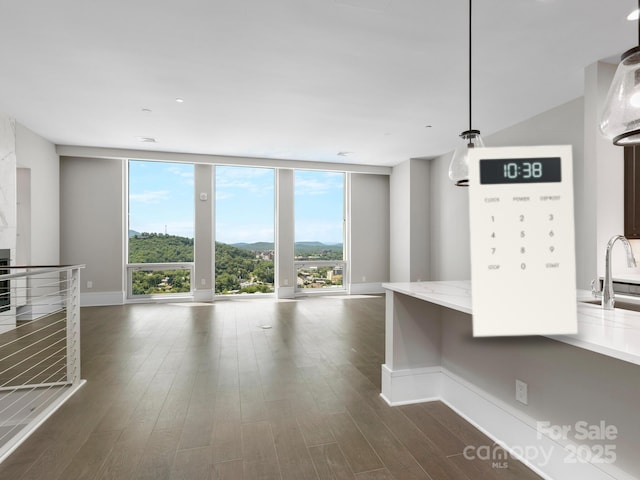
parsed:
10 h 38 min
